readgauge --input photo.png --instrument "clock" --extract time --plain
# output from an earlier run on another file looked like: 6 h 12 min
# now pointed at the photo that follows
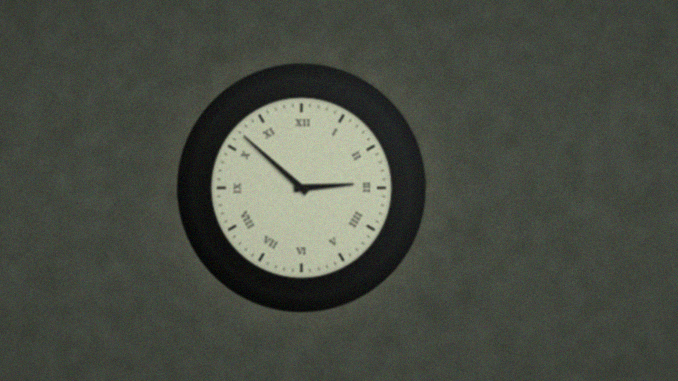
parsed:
2 h 52 min
